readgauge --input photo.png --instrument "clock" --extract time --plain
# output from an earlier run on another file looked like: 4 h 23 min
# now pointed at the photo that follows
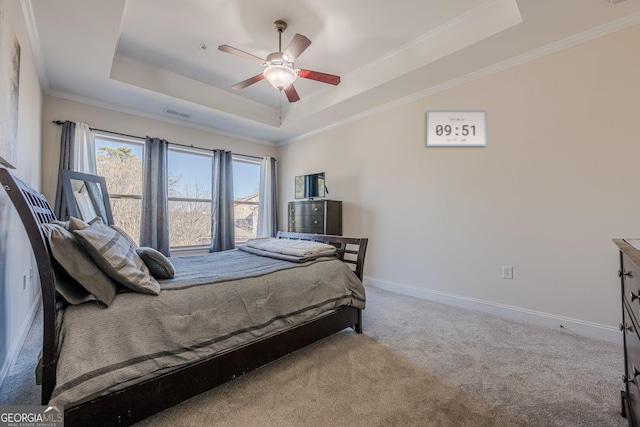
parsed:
9 h 51 min
